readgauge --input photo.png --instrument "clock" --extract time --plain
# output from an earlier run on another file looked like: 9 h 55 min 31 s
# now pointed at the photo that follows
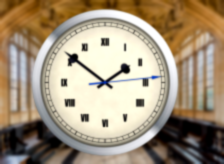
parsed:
1 h 51 min 14 s
